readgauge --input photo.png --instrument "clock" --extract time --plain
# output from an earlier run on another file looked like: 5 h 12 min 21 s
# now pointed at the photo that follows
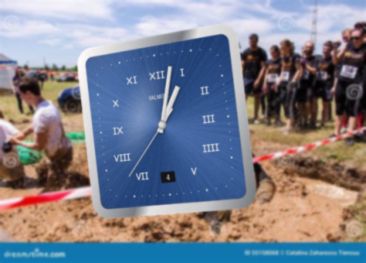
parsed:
1 h 02 min 37 s
